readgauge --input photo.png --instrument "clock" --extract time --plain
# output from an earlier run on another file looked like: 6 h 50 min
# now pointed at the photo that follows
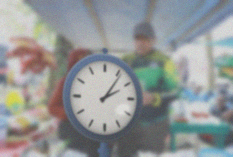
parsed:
2 h 06 min
